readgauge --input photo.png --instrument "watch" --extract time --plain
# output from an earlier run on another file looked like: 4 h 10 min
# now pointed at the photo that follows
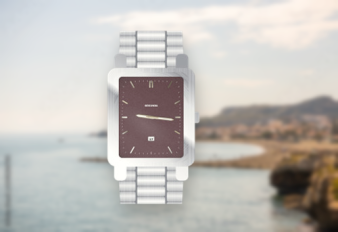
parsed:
9 h 16 min
